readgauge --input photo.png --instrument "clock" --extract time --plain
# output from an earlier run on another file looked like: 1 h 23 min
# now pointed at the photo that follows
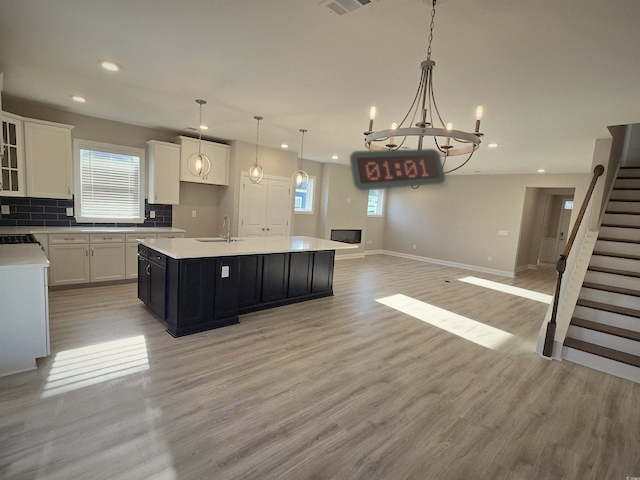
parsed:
1 h 01 min
